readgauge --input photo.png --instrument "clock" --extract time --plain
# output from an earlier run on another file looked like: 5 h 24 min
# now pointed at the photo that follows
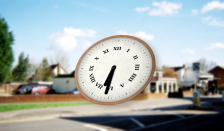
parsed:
6 h 31 min
